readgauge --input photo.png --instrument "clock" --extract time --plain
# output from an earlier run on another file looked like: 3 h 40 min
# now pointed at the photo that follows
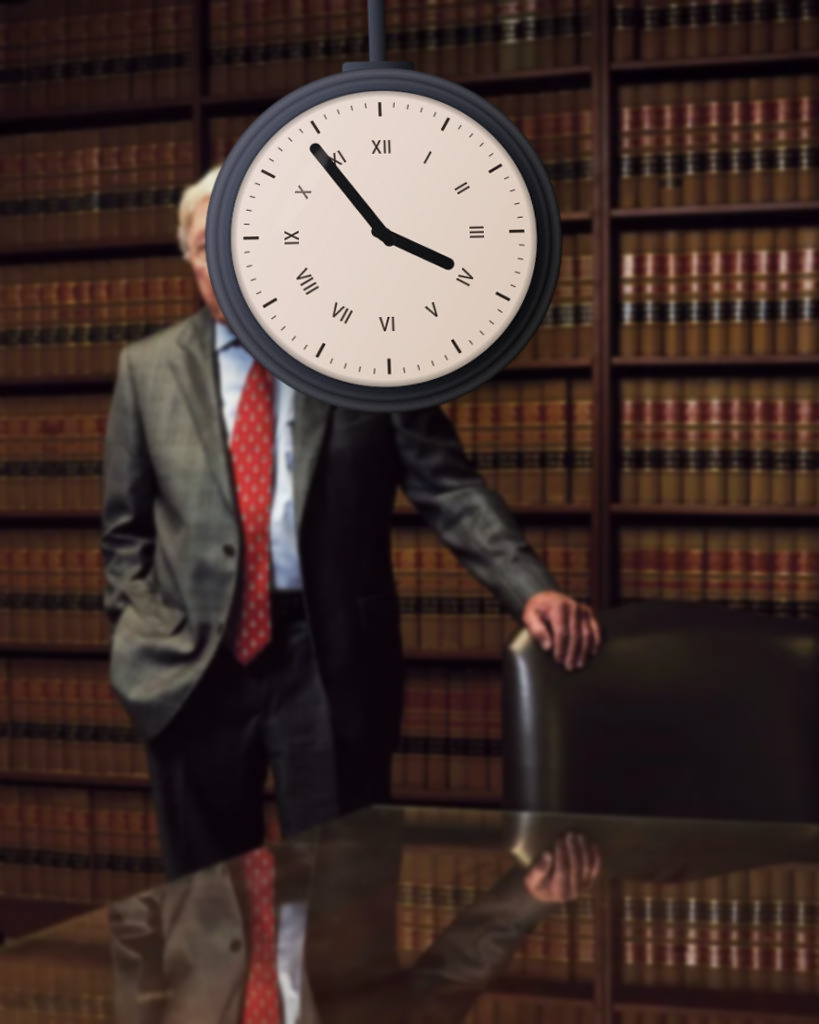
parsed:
3 h 54 min
